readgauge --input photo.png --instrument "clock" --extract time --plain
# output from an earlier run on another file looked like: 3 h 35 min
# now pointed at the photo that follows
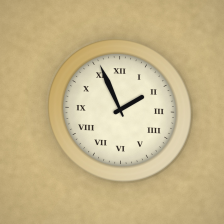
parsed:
1 h 56 min
